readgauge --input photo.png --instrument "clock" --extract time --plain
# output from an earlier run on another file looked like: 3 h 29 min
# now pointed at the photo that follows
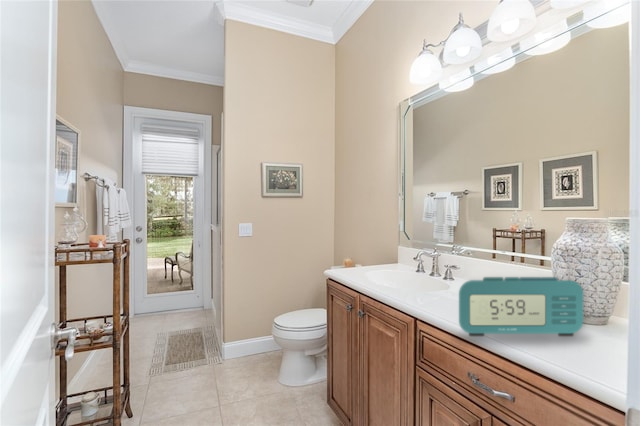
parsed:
5 h 59 min
